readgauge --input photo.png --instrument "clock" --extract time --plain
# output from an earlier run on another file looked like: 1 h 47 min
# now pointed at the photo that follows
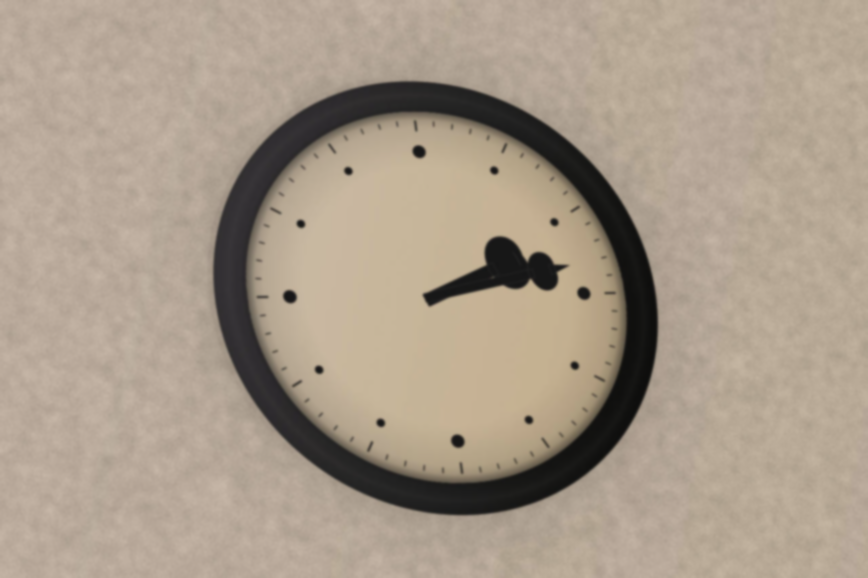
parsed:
2 h 13 min
